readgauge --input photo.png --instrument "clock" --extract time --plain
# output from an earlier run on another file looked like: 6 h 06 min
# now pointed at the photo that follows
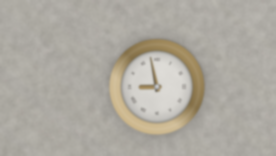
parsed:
8 h 58 min
